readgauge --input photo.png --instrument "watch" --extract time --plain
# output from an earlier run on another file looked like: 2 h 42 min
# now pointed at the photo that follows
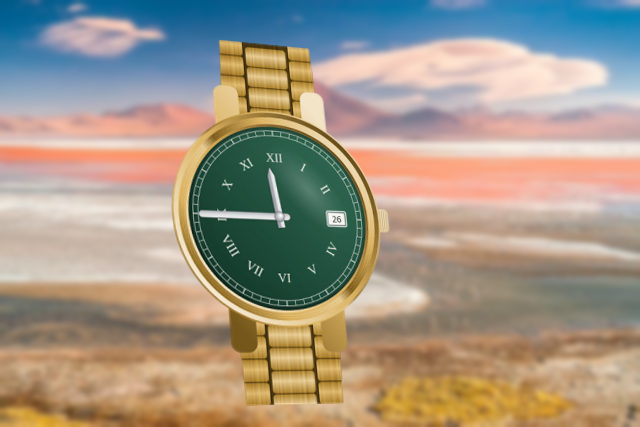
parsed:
11 h 45 min
